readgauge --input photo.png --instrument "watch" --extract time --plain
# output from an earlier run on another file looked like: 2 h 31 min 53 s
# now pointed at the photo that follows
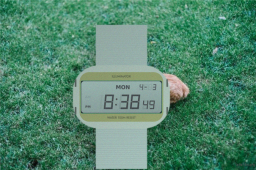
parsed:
8 h 38 min 49 s
